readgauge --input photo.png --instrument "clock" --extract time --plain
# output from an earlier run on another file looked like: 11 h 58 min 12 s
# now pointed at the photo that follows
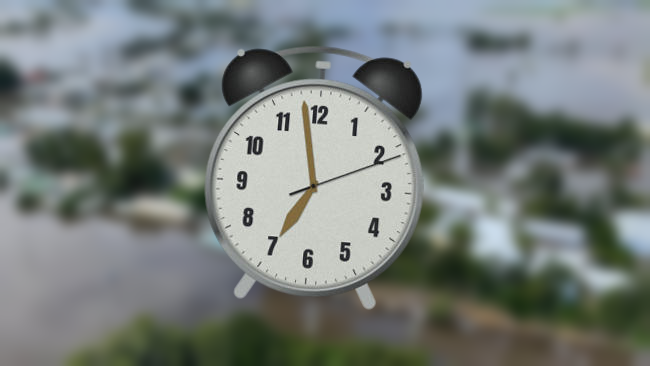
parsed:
6 h 58 min 11 s
